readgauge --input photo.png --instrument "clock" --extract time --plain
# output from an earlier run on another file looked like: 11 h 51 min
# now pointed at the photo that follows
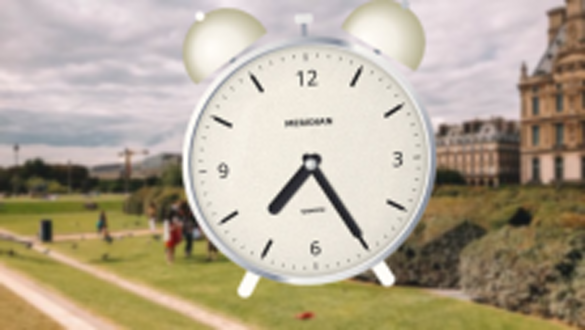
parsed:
7 h 25 min
